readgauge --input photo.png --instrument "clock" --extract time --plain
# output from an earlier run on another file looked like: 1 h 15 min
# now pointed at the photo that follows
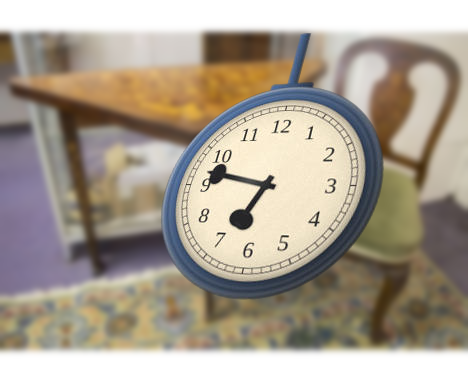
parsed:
6 h 47 min
